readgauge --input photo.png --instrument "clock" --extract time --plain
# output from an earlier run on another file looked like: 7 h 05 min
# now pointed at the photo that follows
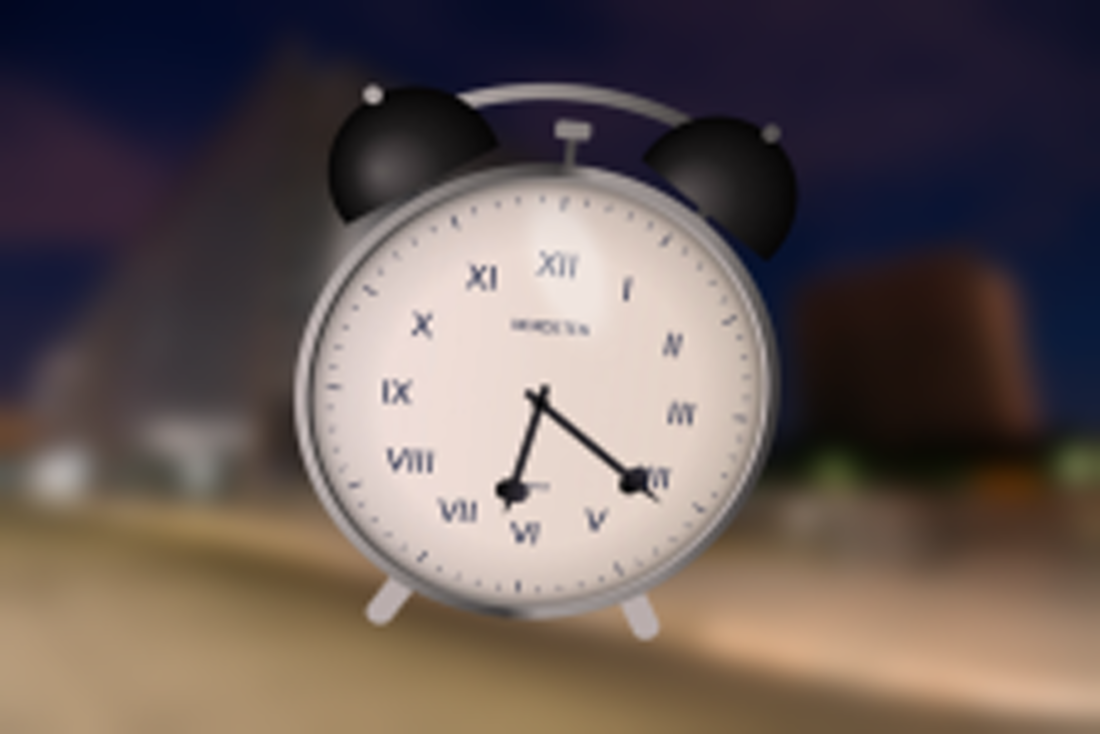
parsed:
6 h 21 min
